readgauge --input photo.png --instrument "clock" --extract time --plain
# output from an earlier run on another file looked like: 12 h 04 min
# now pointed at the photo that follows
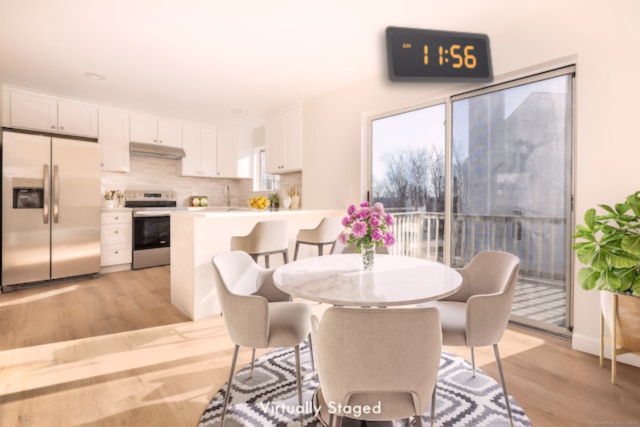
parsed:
11 h 56 min
